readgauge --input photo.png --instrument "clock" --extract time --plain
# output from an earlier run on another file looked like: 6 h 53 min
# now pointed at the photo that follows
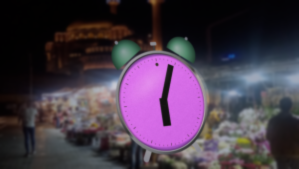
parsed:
6 h 04 min
